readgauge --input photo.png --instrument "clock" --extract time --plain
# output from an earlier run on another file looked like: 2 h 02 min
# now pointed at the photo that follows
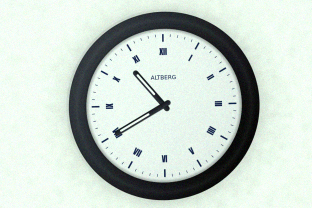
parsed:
10 h 40 min
